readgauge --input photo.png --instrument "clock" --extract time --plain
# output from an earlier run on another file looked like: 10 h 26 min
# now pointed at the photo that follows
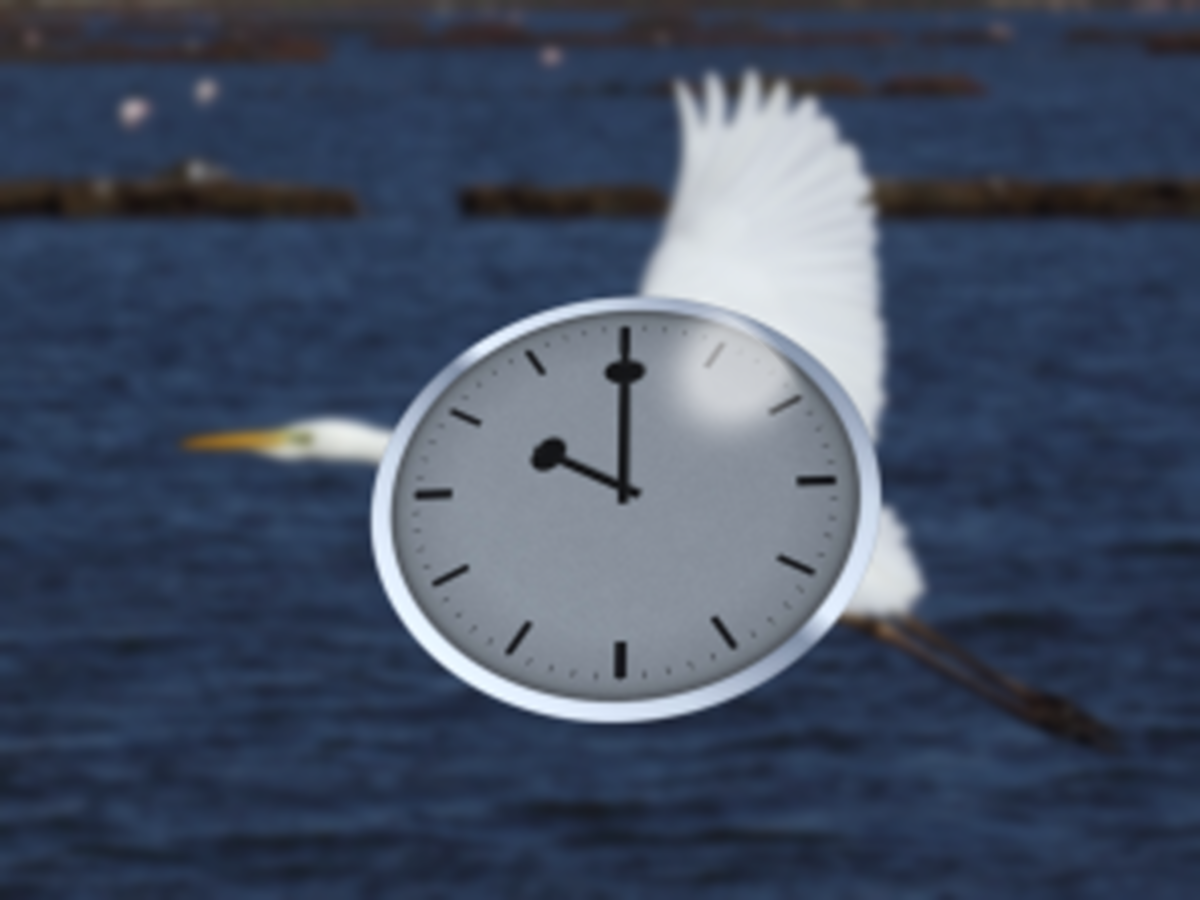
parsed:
10 h 00 min
